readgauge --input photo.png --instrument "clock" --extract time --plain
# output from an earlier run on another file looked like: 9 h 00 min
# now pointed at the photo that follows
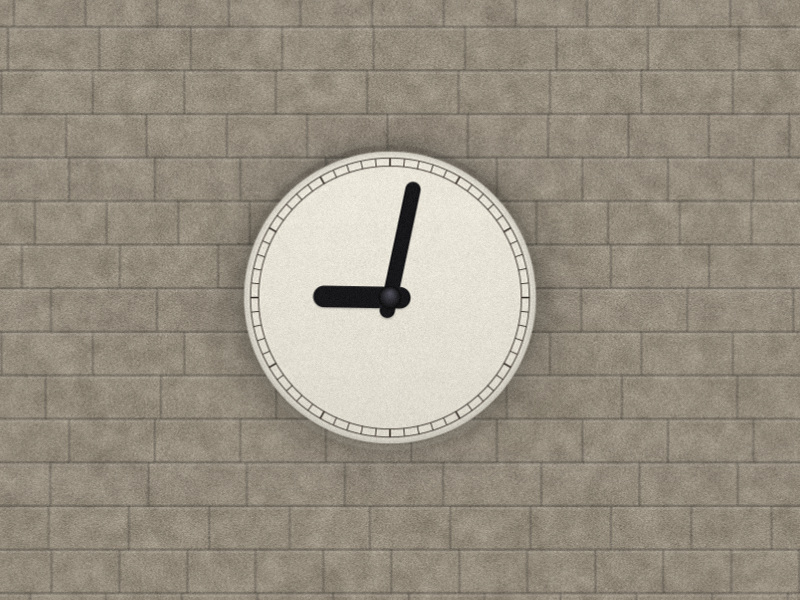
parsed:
9 h 02 min
